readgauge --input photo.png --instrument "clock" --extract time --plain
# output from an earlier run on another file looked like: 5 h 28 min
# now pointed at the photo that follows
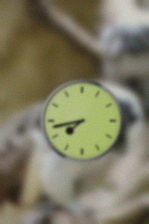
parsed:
7 h 43 min
